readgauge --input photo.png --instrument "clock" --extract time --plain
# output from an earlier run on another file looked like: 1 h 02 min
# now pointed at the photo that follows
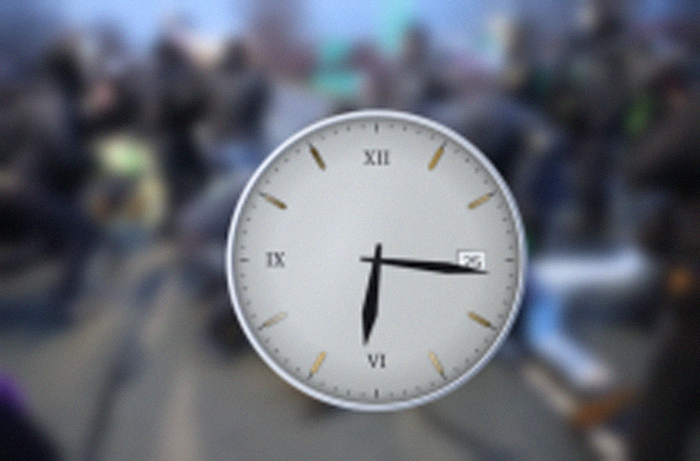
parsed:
6 h 16 min
